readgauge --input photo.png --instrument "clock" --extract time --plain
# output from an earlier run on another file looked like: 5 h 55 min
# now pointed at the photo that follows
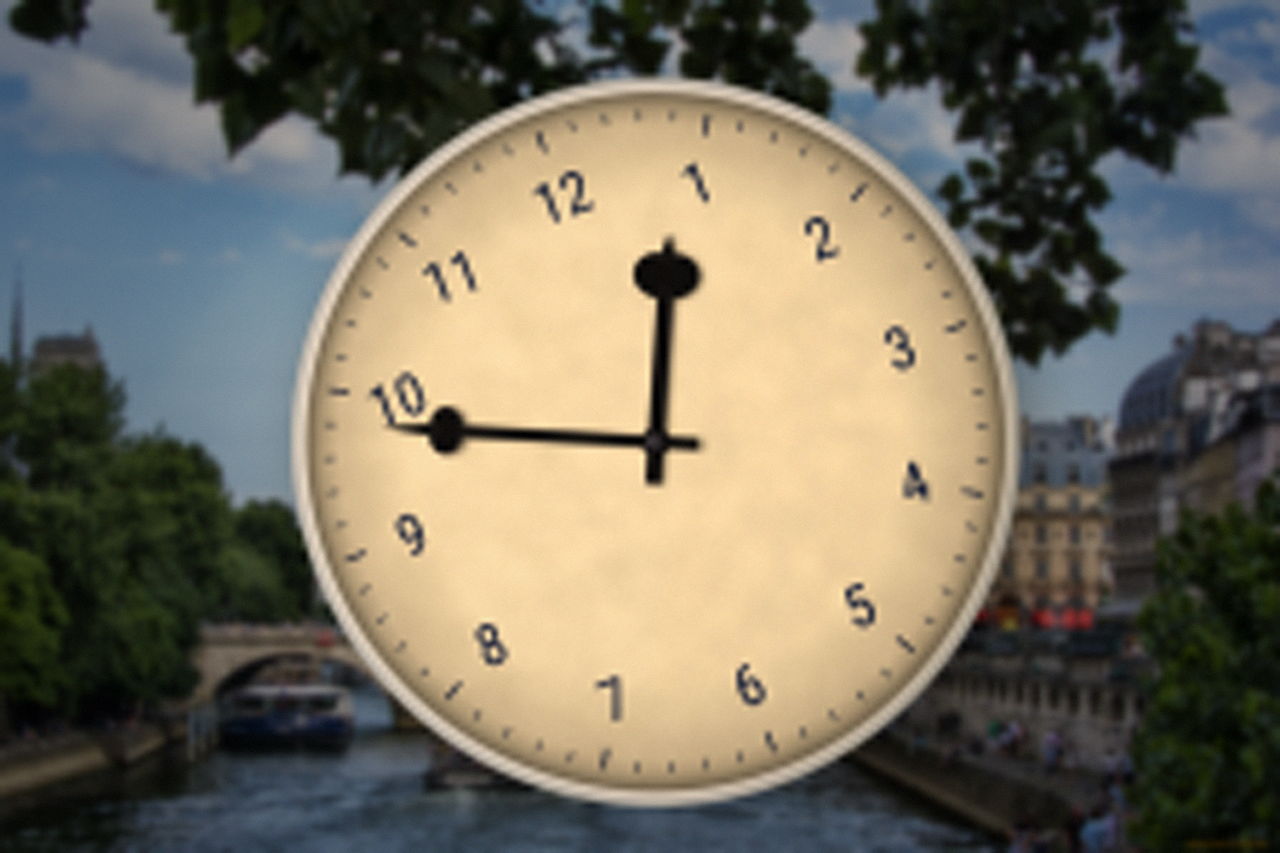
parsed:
12 h 49 min
